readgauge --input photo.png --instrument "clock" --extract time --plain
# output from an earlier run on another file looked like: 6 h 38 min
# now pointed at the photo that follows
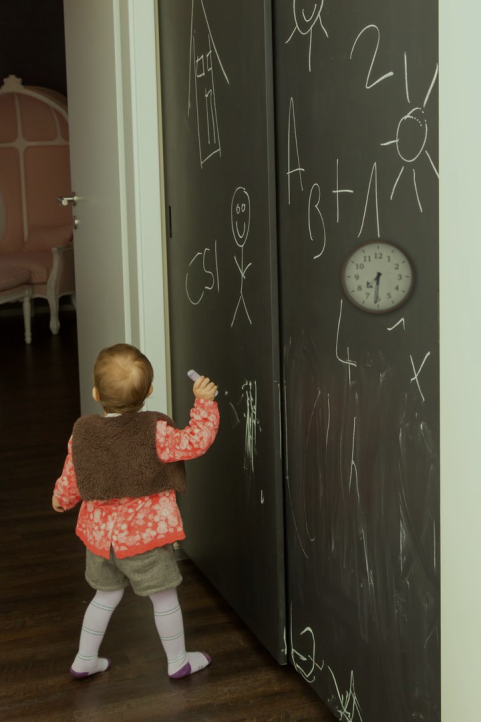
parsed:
7 h 31 min
